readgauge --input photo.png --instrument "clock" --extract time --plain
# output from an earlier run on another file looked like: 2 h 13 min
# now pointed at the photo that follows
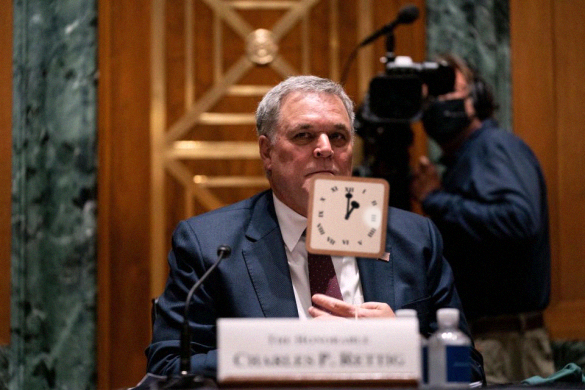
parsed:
1 h 00 min
